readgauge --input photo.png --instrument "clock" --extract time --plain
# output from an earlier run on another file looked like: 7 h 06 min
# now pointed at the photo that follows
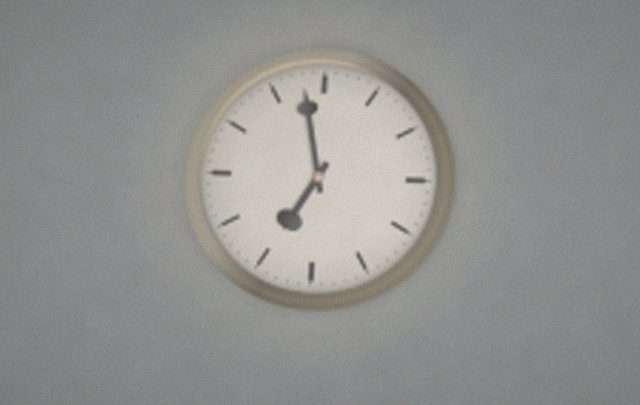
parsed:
6 h 58 min
